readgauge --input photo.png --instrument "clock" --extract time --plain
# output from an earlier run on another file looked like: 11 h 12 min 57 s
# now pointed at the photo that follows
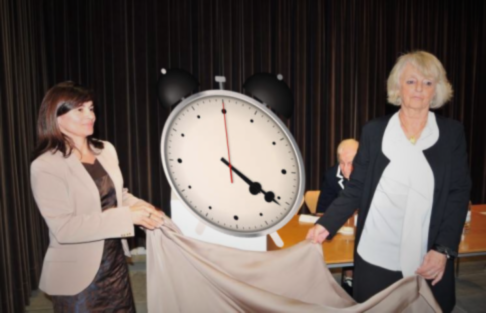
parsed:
4 h 21 min 00 s
